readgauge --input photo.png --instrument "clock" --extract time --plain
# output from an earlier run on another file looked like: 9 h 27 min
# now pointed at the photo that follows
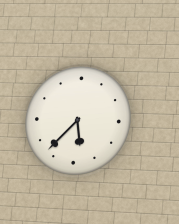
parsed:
5 h 37 min
